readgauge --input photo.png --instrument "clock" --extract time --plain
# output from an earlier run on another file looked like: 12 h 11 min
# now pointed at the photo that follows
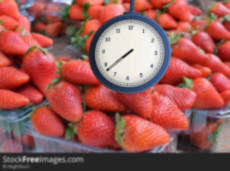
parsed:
7 h 38 min
